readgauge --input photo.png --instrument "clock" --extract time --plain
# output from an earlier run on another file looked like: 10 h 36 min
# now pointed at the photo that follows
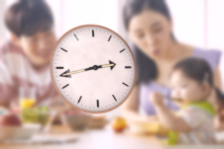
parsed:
2 h 43 min
